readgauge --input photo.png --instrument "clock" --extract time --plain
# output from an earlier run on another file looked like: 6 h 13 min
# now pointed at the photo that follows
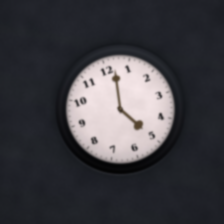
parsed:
5 h 02 min
